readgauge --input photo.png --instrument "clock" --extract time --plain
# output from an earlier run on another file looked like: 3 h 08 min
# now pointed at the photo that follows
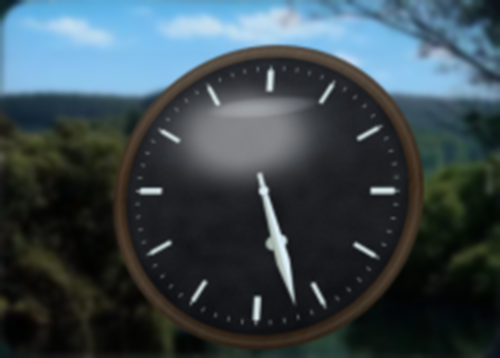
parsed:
5 h 27 min
